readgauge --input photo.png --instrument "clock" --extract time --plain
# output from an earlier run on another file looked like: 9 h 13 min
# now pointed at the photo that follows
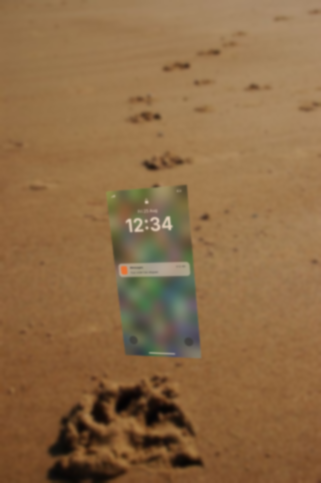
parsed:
12 h 34 min
